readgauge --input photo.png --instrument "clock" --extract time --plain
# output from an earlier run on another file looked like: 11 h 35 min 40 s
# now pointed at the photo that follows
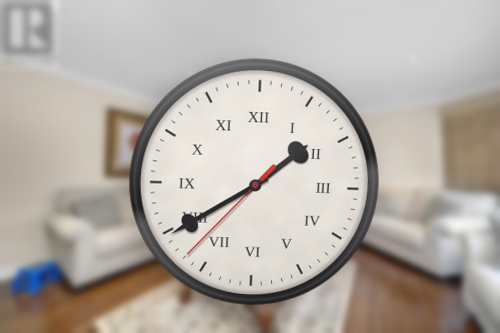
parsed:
1 h 39 min 37 s
